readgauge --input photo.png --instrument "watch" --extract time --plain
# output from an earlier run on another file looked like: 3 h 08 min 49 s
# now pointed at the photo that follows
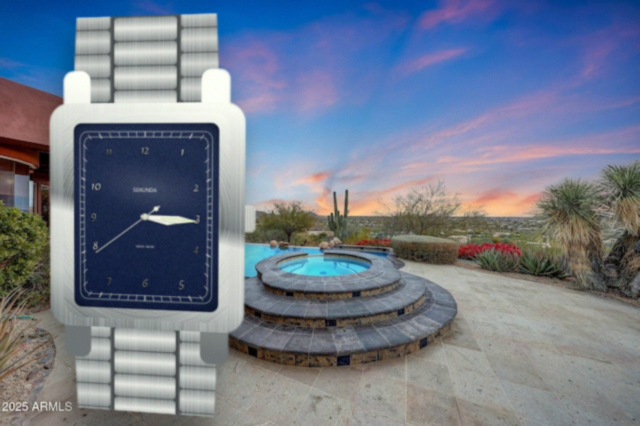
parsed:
3 h 15 min 39 s
